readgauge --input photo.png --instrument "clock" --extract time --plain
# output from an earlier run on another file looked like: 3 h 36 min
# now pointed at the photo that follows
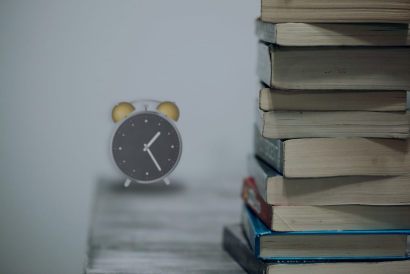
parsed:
1 h 25 min
